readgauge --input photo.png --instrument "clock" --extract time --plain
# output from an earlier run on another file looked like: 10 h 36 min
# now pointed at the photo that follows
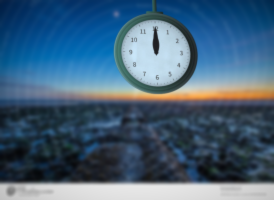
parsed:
12 h 00 min
